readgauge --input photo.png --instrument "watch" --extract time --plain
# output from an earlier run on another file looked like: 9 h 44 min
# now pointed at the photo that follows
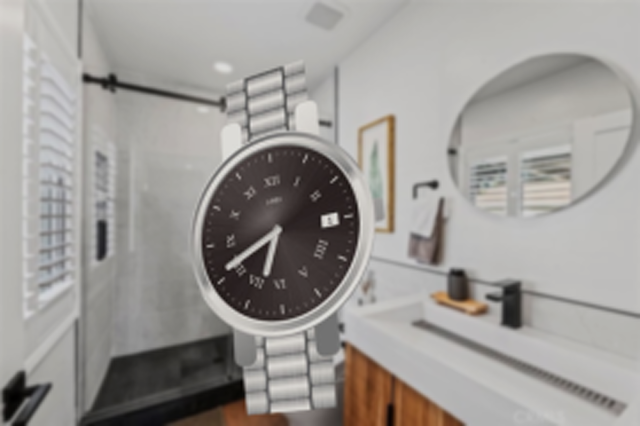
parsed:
6 h 41 min
